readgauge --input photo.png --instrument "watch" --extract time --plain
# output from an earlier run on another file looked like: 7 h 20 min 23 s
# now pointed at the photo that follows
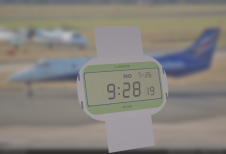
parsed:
9 h 28 min 19 s
